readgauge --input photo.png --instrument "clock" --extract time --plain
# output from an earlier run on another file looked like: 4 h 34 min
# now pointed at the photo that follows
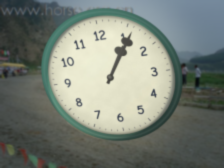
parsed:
1 h 06 min
